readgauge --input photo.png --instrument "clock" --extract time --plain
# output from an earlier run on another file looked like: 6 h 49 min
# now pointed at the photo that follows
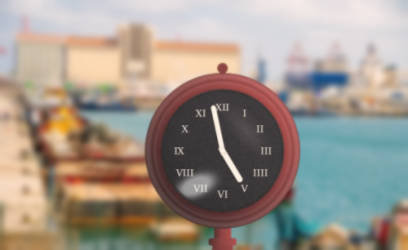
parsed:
4 h 58 min
